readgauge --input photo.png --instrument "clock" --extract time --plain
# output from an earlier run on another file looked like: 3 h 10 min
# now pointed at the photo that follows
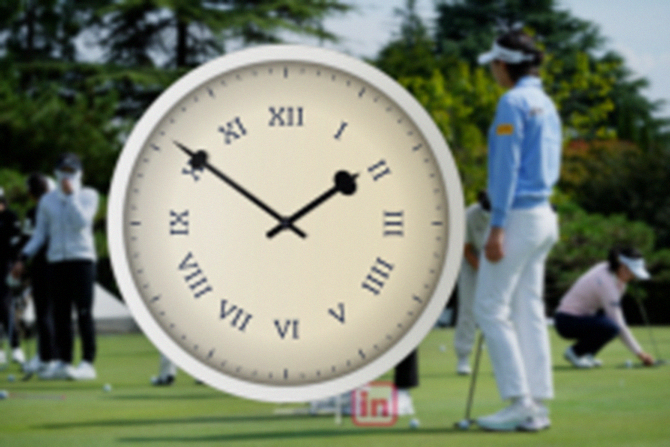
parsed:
1 h 51 min
